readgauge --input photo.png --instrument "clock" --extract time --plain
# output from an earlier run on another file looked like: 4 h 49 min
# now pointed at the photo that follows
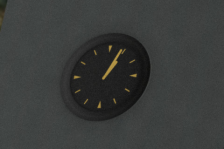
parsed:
1 h 04 min
